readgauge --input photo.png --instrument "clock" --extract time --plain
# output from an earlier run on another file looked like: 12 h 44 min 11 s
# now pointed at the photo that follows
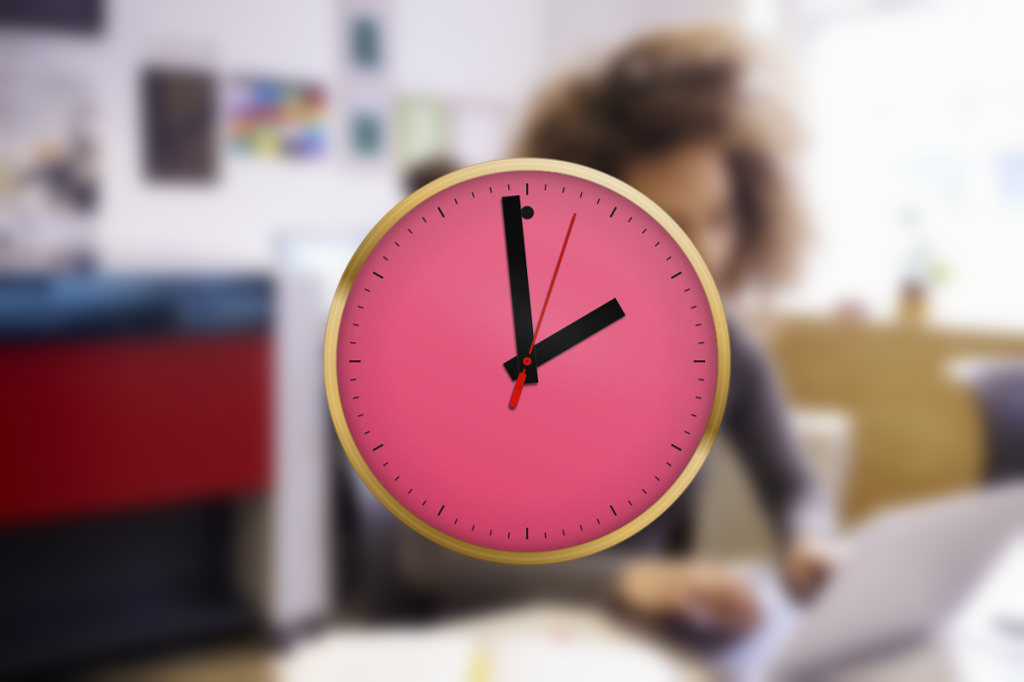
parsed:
1 h 59 min 03 s
